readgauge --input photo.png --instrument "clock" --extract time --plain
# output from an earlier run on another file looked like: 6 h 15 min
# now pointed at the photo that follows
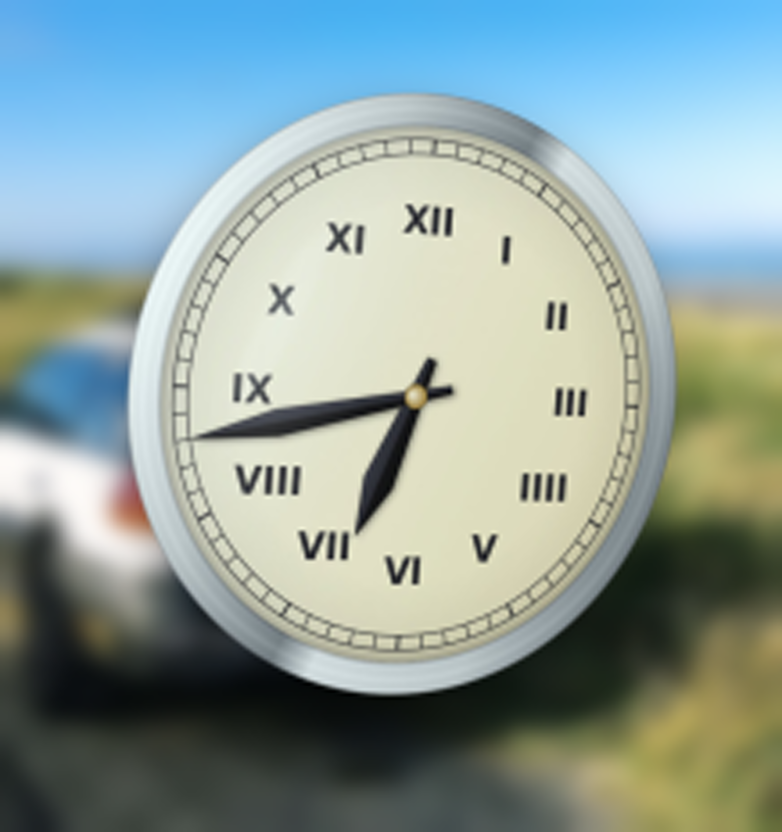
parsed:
6 h 43 min
